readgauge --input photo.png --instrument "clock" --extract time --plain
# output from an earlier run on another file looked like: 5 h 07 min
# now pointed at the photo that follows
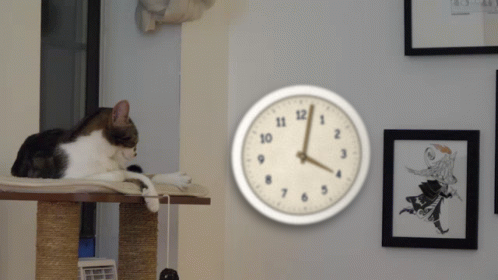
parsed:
4 h 02 min
